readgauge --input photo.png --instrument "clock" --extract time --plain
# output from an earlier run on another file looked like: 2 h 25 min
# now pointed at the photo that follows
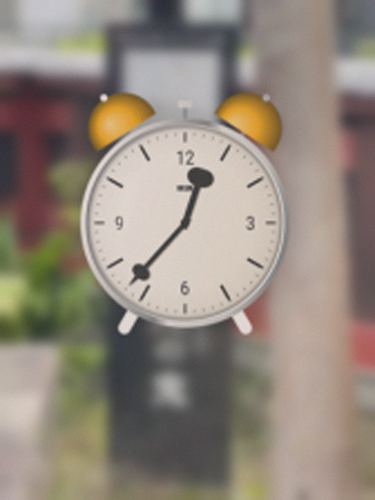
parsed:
12 h 37 min
